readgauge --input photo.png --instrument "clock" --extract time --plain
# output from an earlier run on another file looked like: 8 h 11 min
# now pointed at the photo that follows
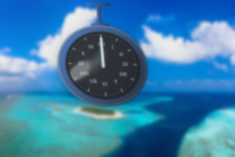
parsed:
12 h 00 min
